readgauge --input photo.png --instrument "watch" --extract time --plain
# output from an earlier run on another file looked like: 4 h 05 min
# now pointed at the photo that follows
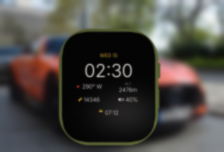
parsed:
2 h 30 min
